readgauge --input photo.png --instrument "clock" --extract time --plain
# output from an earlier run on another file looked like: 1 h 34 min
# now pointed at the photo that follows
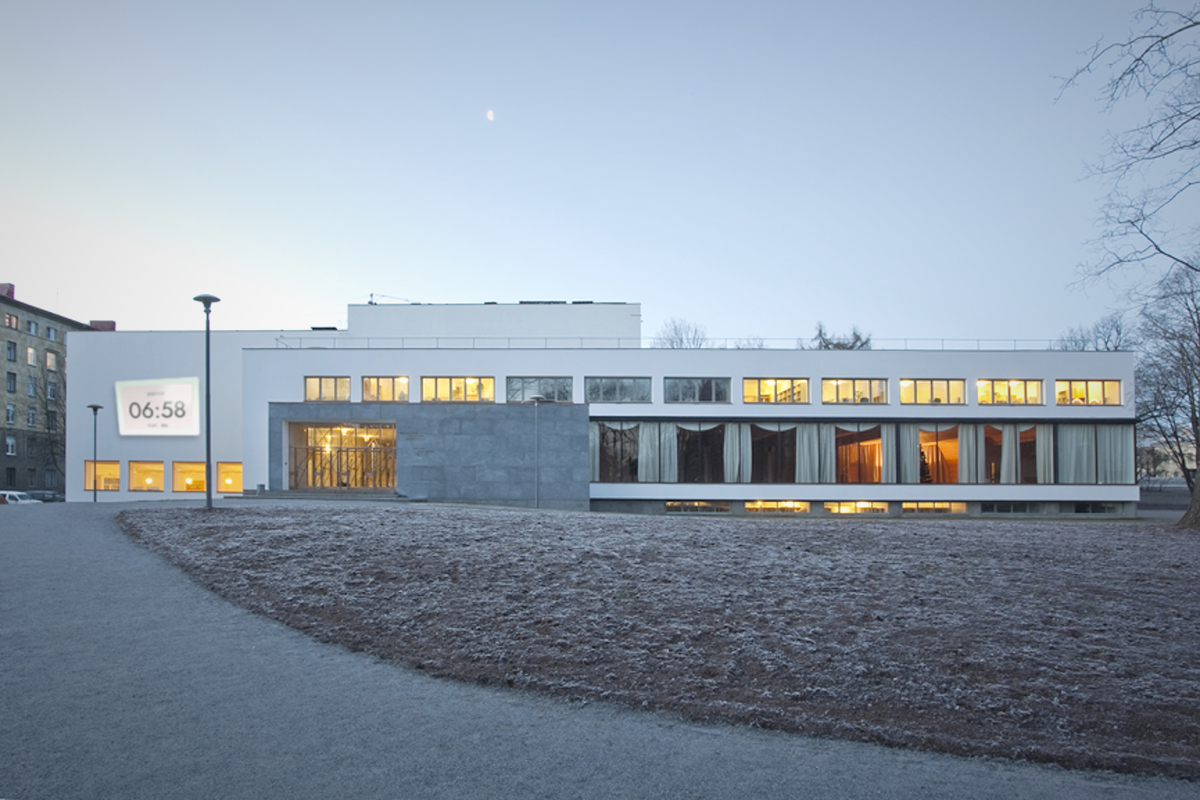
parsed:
6 h 58 min
